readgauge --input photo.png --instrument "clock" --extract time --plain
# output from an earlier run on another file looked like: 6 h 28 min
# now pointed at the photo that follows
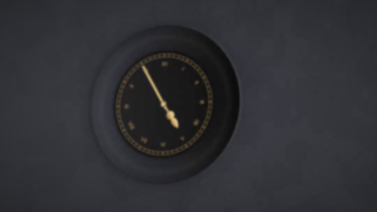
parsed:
4 h 55 min
